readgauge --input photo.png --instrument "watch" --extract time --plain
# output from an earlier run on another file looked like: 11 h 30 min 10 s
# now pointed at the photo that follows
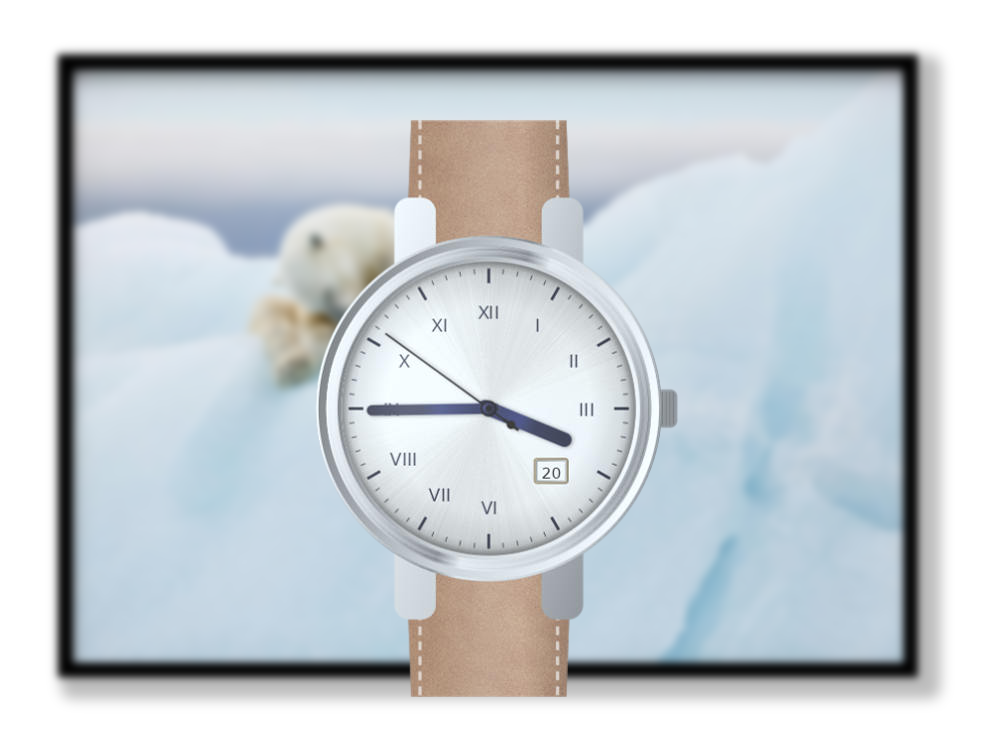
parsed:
3 h 44 min 51 s
